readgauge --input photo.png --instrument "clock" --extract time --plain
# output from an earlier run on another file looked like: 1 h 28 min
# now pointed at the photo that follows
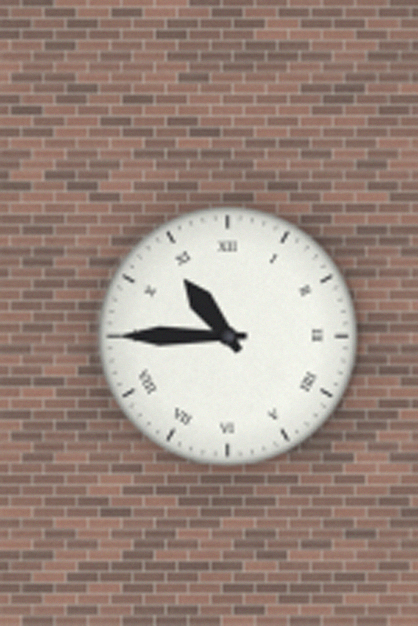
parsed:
10 h 45 min
